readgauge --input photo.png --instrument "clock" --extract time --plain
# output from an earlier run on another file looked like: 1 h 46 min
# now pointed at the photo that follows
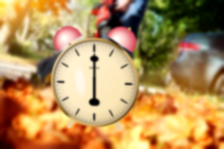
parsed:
6 h 00 min
